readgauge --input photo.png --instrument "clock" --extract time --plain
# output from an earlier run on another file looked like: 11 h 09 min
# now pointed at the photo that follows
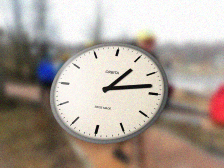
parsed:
1 h 13 min
